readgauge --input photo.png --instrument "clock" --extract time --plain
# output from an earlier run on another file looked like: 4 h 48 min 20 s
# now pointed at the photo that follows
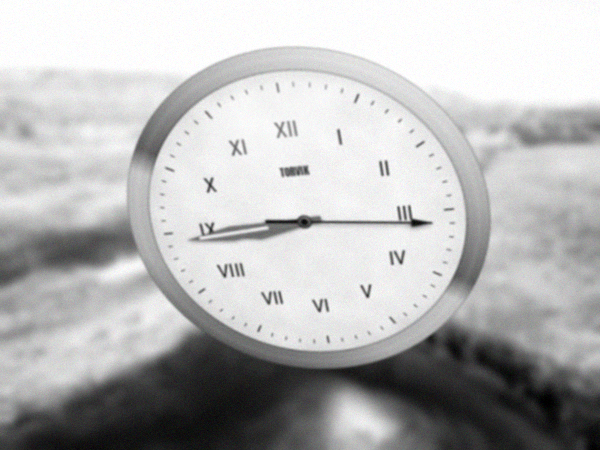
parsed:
8 h 44 min 16 s
